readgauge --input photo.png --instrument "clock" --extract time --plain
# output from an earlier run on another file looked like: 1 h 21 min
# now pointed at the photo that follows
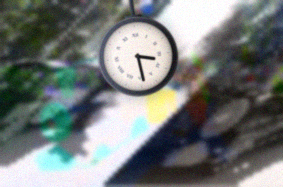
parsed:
3 h 29 min
